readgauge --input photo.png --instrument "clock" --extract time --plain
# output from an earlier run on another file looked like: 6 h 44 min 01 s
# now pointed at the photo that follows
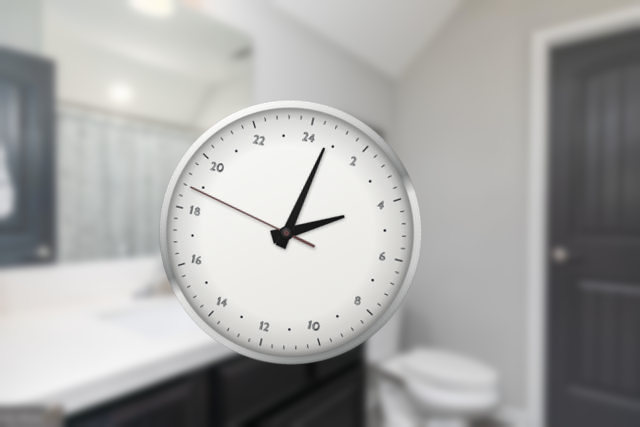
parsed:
4 h 01 min 47 s
